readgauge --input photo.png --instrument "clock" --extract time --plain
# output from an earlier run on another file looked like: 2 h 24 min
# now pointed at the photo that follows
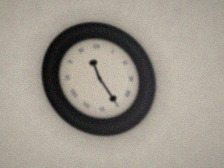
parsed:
11 h 25 min
